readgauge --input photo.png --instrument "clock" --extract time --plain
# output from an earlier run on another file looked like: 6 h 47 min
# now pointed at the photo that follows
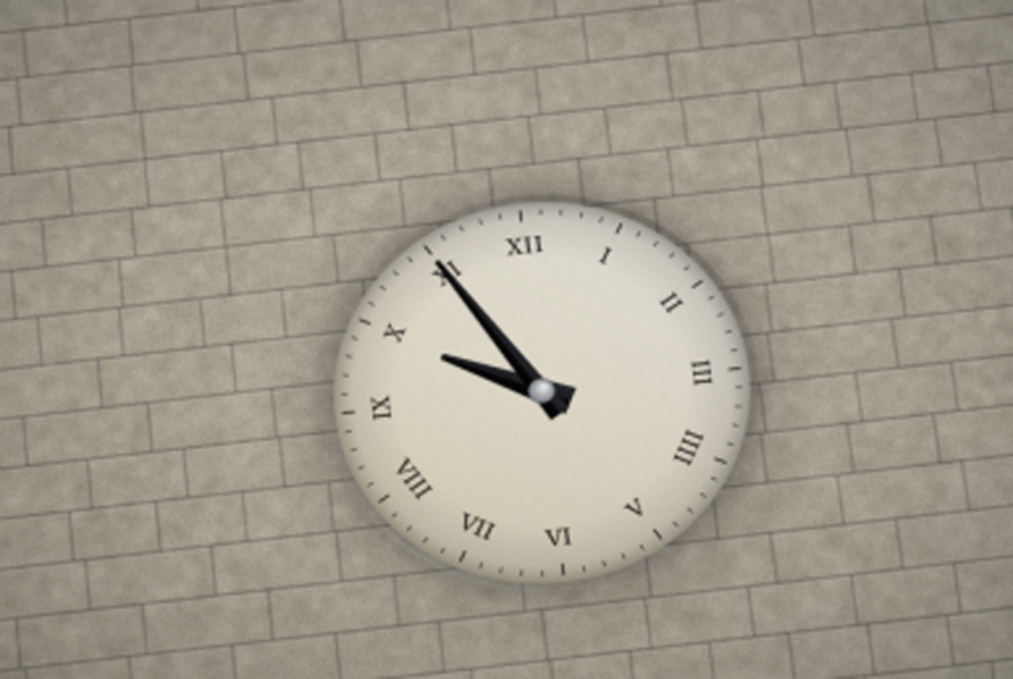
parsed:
9 h 55 min
